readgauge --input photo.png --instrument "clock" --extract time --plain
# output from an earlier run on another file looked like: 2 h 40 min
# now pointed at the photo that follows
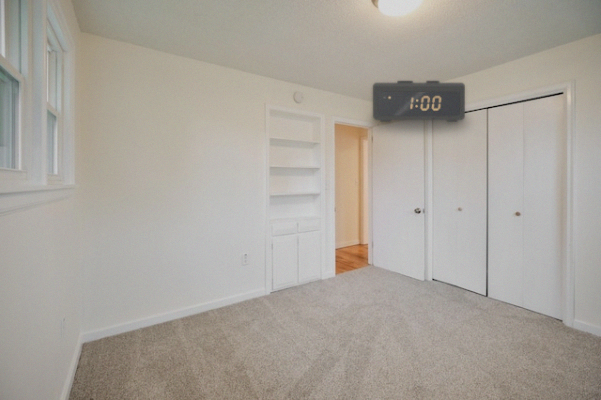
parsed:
1 h 00 min
